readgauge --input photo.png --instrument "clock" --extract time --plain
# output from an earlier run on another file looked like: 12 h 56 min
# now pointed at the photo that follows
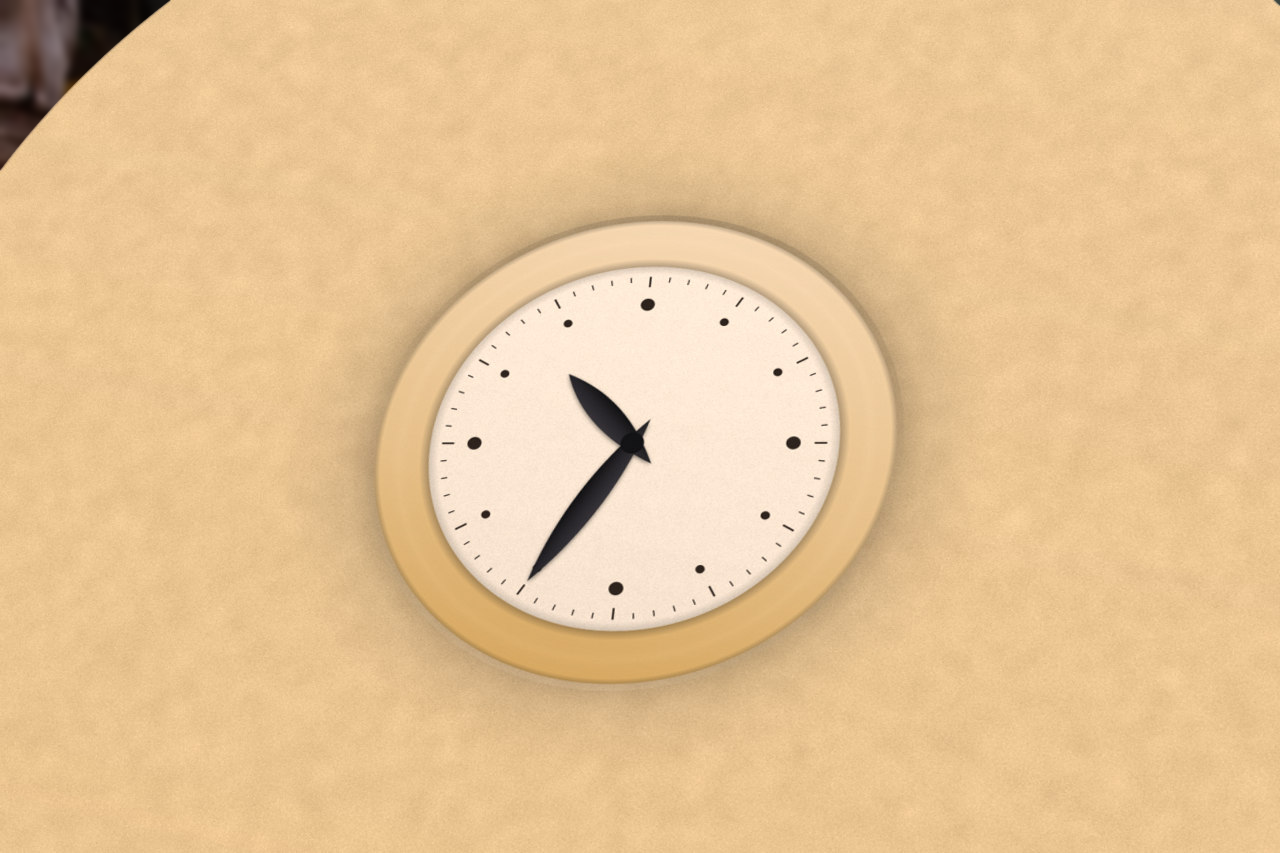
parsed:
10 h 35 min
